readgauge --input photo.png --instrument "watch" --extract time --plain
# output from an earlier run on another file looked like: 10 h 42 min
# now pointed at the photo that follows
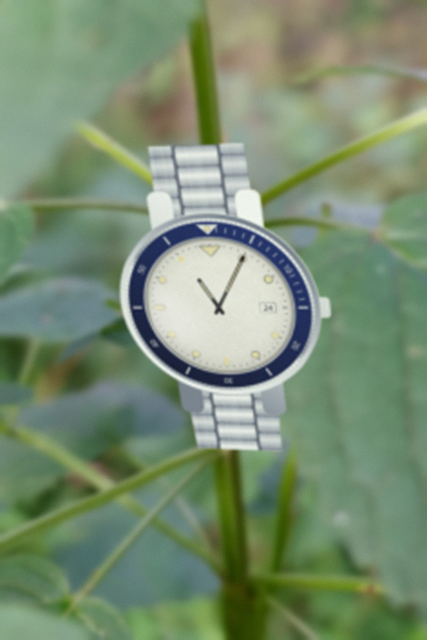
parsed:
11 h 05 min
